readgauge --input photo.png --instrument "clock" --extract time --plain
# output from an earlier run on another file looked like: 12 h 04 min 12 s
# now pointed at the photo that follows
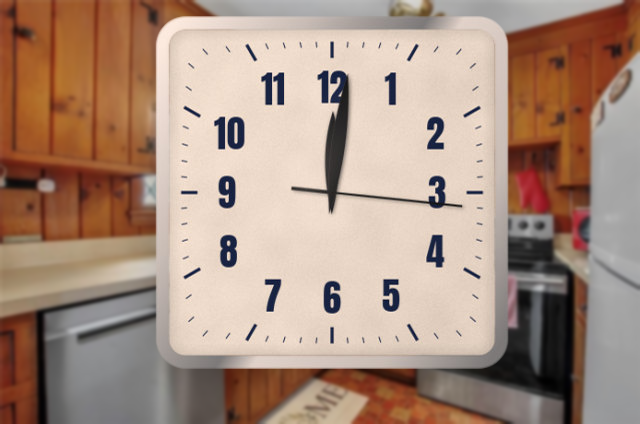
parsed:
12 h 01 min 16 s
